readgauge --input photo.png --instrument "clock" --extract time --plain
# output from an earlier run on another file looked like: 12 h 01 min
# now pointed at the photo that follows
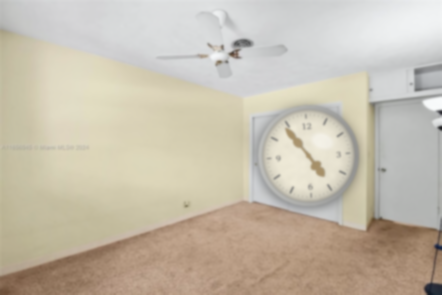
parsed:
4 h 54 min
